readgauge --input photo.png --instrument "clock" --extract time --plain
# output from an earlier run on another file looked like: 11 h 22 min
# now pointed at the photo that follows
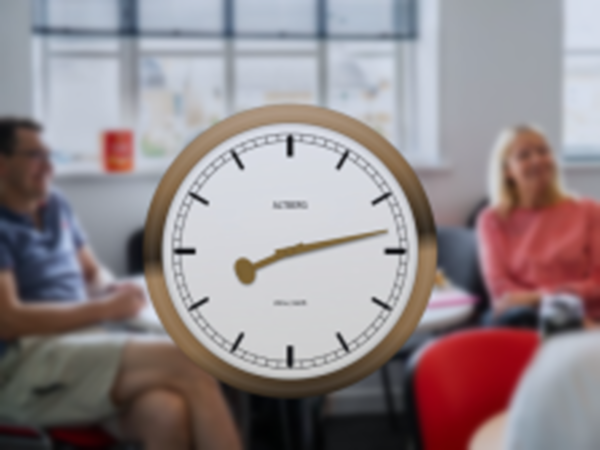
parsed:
8 h 13 min
